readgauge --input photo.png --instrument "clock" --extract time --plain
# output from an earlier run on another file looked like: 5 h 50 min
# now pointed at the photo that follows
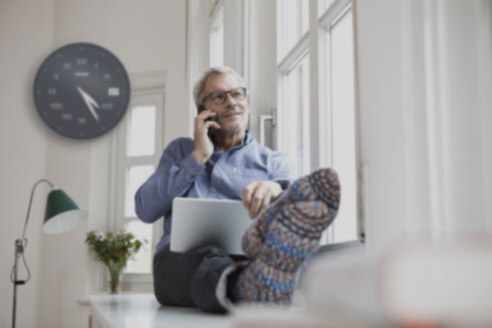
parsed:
4 h 25 min
